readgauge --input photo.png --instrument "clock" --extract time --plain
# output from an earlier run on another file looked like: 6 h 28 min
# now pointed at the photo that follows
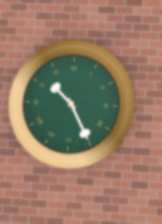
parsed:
10 h 25 min
